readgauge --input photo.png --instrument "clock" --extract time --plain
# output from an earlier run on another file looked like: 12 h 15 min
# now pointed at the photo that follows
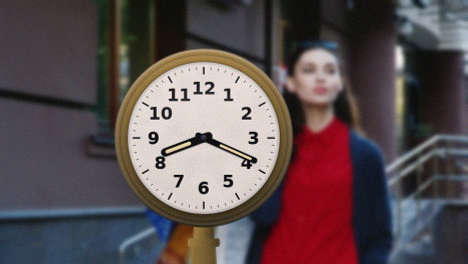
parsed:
8 h 19 min
